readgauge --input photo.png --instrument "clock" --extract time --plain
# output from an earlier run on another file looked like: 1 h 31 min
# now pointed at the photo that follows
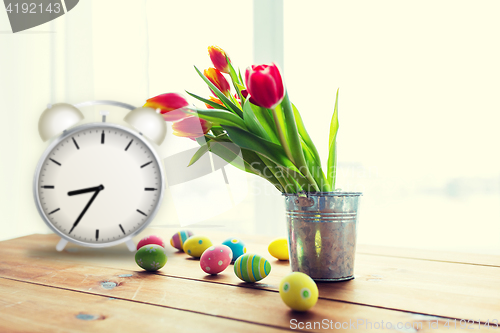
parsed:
8 h 35 min
